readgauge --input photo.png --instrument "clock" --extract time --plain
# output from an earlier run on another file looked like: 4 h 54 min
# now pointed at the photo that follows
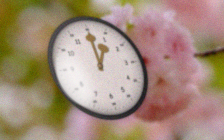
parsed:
1 h 00 min
